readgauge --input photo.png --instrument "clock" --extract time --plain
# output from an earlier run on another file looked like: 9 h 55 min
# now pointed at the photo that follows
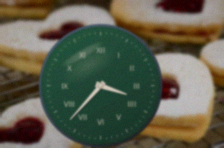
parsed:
3 h 37 min
